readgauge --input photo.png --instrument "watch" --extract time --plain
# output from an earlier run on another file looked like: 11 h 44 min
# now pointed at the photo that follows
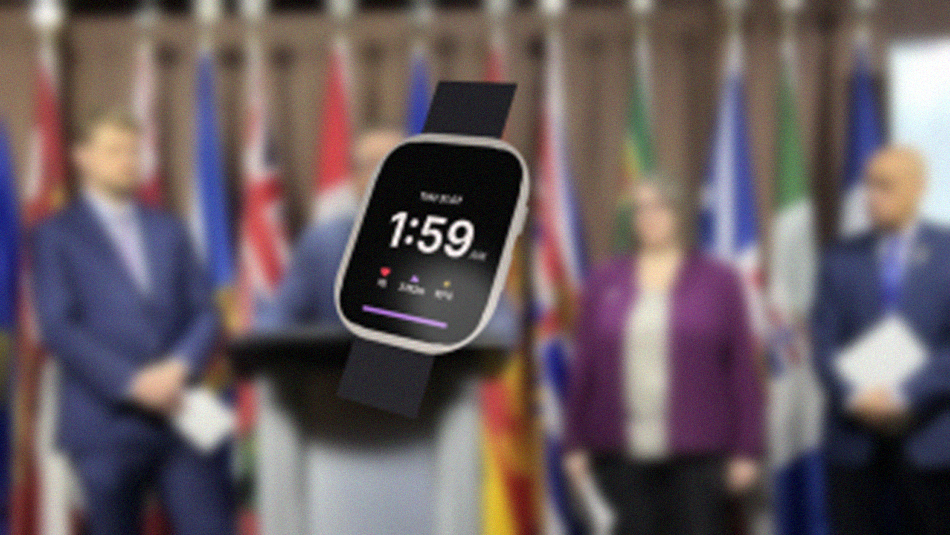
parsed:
1 h 59 min
